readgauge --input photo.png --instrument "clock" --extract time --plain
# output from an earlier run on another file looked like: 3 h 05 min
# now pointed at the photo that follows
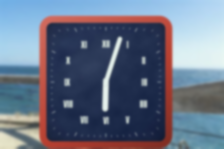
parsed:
6 h 03 min
